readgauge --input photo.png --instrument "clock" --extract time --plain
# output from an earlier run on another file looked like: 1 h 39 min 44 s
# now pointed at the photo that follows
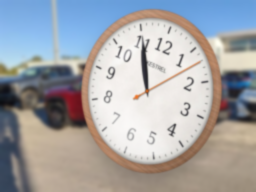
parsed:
10 h 55 min 07 s
